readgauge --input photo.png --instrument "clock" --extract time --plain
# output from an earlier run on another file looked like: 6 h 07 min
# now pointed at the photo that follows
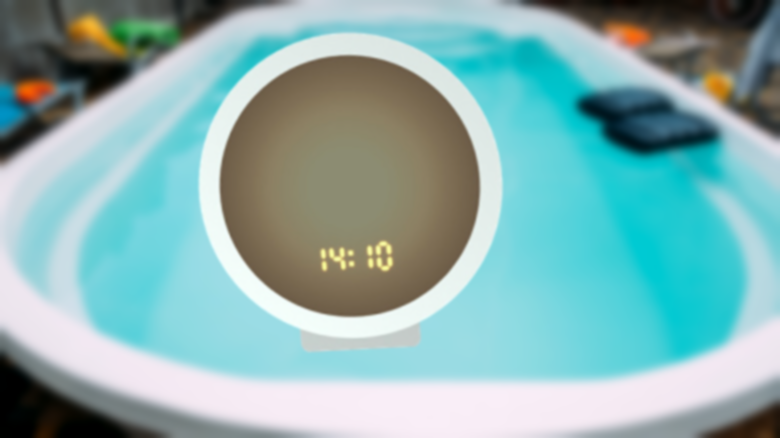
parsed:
14 h 10 min
